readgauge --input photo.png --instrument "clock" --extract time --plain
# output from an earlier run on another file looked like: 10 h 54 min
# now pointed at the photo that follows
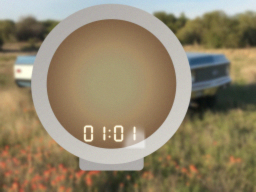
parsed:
1 h 01 min
